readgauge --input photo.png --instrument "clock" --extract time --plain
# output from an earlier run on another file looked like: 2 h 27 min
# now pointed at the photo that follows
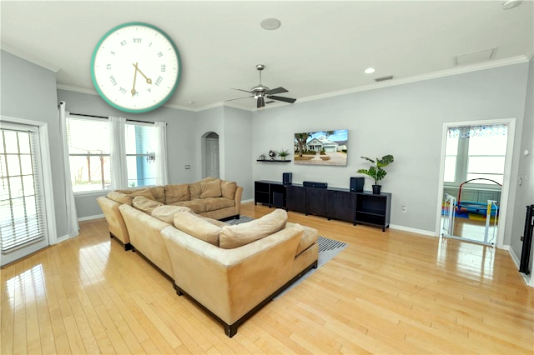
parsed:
4 h 31 min
